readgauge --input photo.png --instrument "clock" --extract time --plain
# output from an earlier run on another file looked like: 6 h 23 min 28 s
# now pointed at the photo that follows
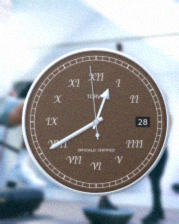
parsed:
12 h 39 min 59 s
